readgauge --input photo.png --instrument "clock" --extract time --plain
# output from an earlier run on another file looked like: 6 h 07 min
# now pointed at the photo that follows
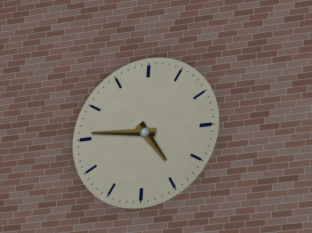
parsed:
4 h 46 min
